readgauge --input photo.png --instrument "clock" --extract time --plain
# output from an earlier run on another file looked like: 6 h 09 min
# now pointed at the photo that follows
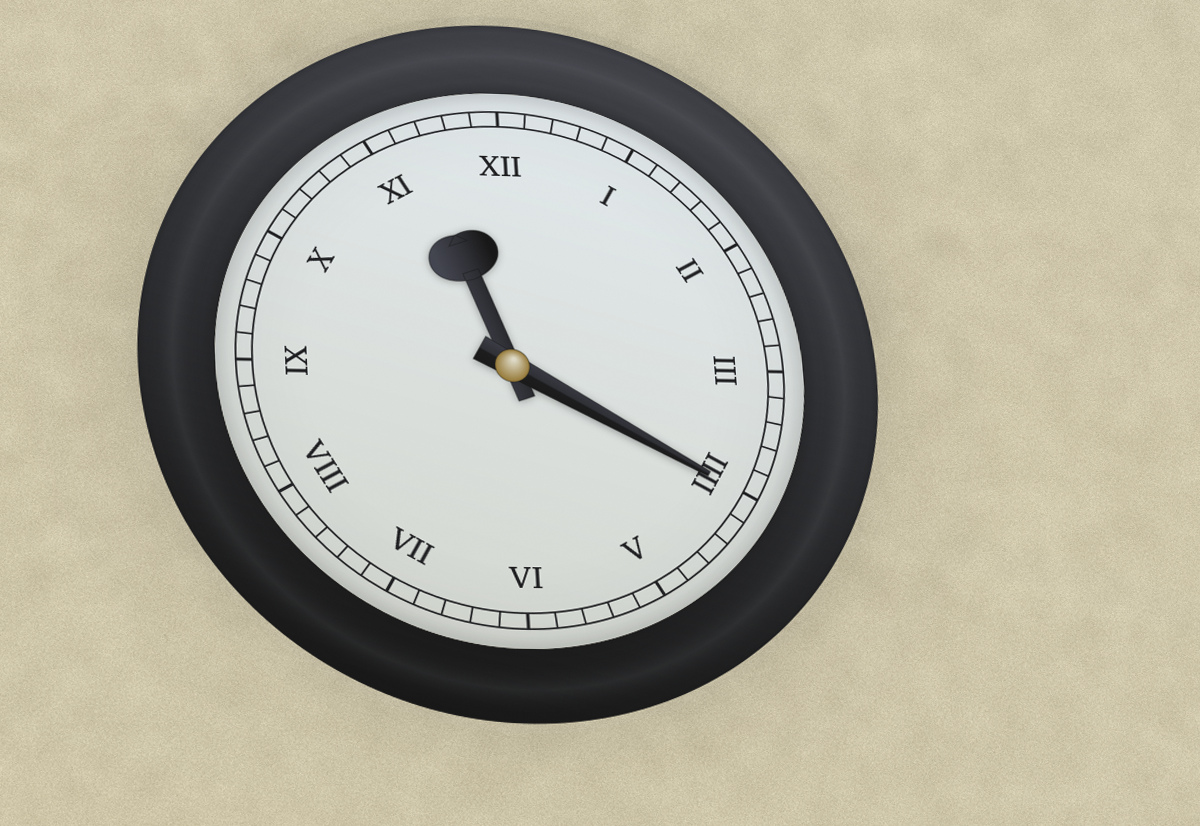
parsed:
11 h 20 min
